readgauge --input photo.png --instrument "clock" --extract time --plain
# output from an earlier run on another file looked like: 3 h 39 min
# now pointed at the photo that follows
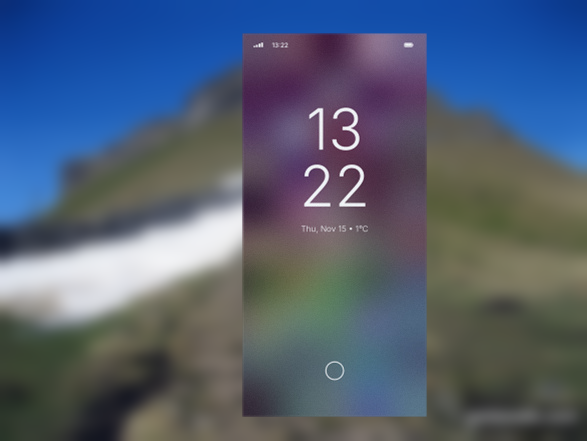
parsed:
13 h 22 min
